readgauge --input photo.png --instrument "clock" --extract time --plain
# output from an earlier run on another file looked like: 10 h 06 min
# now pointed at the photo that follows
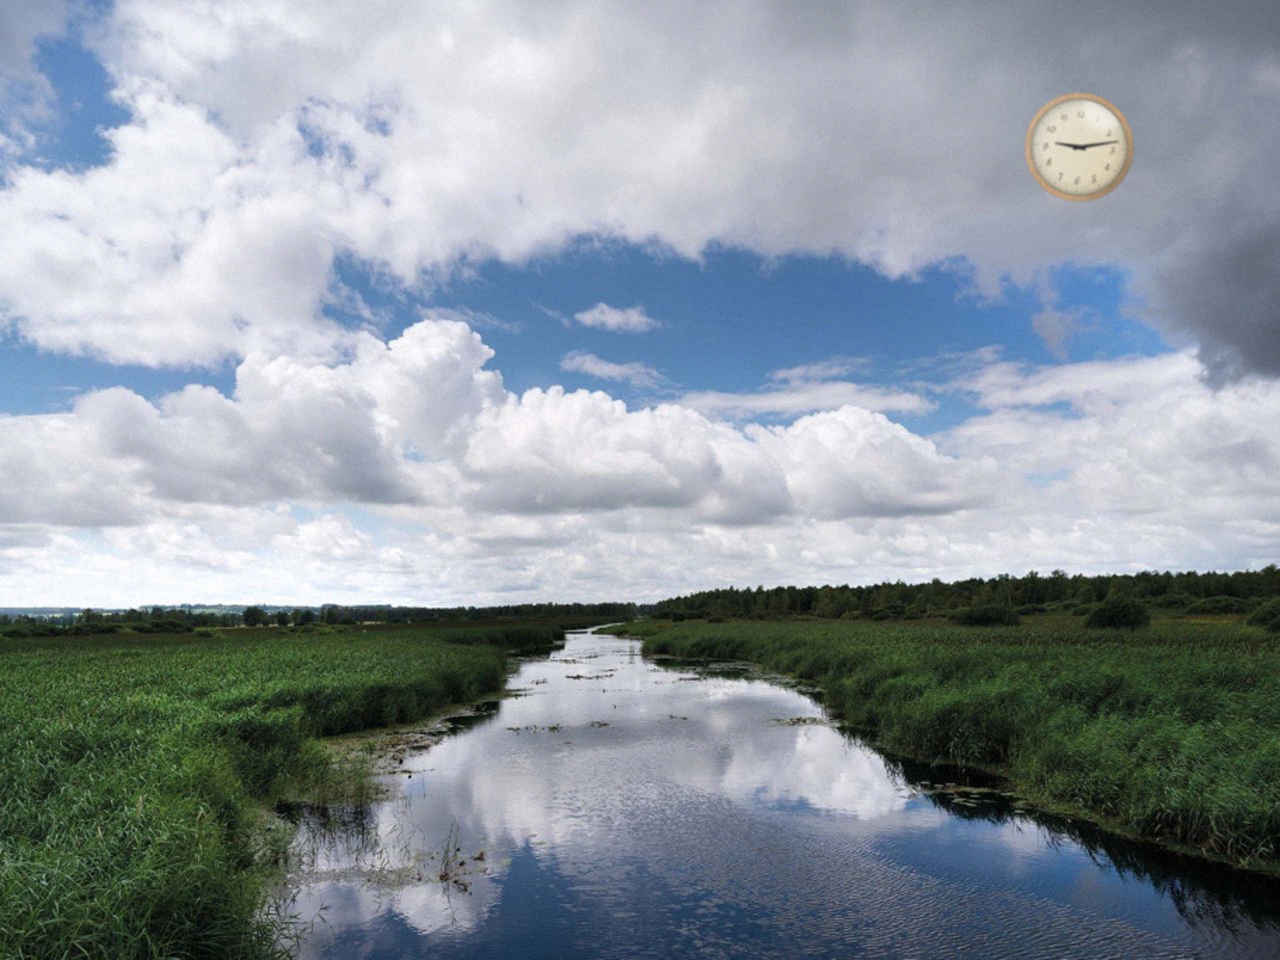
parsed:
9 h 13 min
